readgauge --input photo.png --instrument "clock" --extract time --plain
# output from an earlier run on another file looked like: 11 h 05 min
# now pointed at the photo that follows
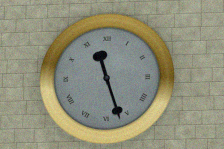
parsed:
11 h 27 min
